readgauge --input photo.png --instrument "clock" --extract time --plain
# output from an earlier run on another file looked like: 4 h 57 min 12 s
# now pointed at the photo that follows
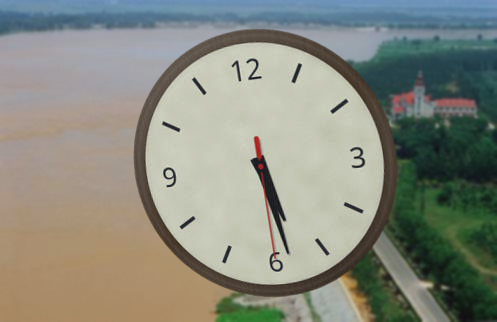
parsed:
5 h 28 min 30 s
